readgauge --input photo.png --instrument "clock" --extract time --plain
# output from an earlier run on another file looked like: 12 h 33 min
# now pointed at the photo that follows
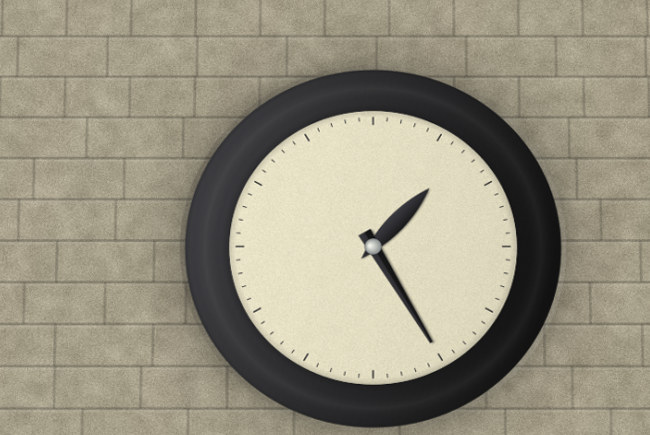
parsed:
1 h 25 min
